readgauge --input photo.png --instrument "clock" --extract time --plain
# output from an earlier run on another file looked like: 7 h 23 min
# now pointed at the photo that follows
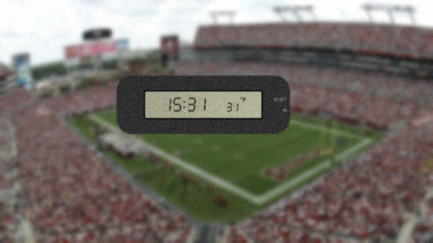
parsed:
15 h 31 min
